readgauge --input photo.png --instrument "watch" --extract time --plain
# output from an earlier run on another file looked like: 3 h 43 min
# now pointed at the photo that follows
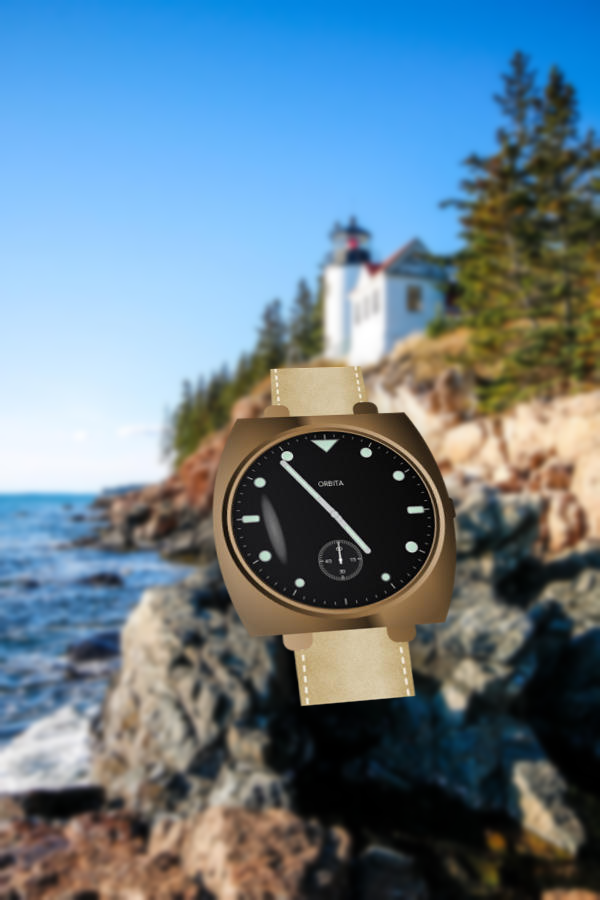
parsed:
4 h 54 min
